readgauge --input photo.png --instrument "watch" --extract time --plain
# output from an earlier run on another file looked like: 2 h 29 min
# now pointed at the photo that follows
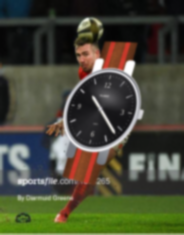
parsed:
10 h 22 min
